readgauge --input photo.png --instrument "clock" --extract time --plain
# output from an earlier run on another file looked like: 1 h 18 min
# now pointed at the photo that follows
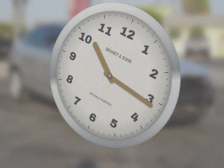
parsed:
10 h 16 min
